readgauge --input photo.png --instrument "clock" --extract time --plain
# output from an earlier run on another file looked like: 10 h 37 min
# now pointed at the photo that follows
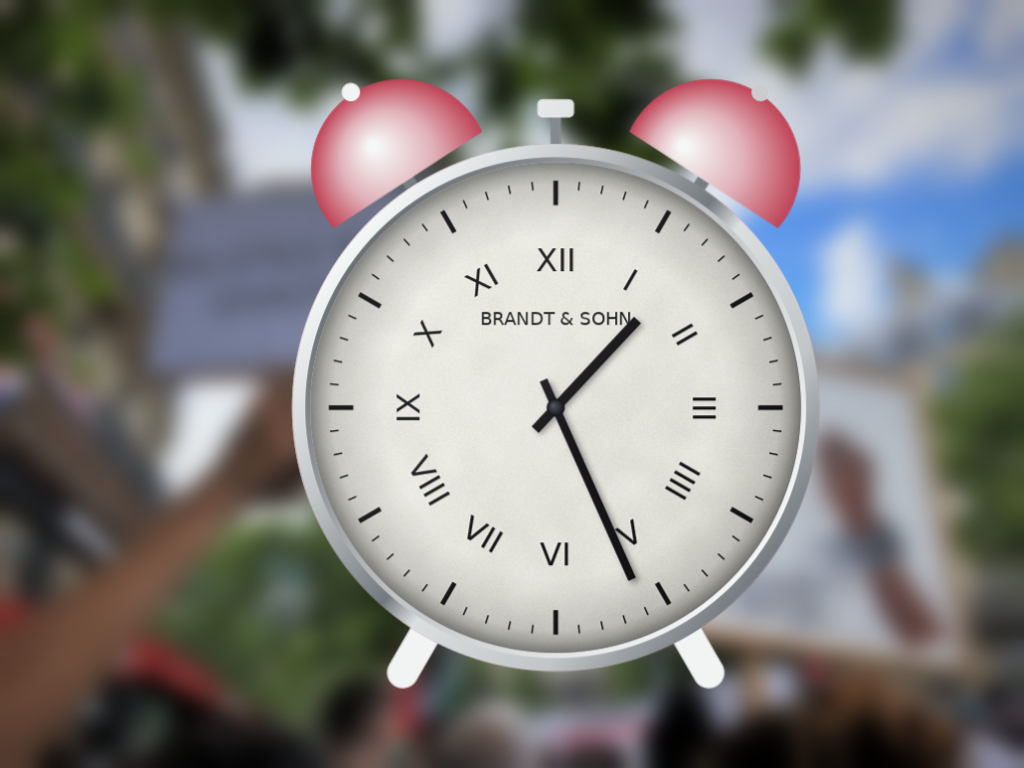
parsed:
1 h 26 min
